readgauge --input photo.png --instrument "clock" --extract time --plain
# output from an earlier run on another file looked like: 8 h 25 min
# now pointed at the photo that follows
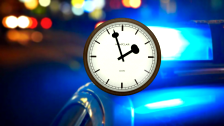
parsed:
1 h 57 min
